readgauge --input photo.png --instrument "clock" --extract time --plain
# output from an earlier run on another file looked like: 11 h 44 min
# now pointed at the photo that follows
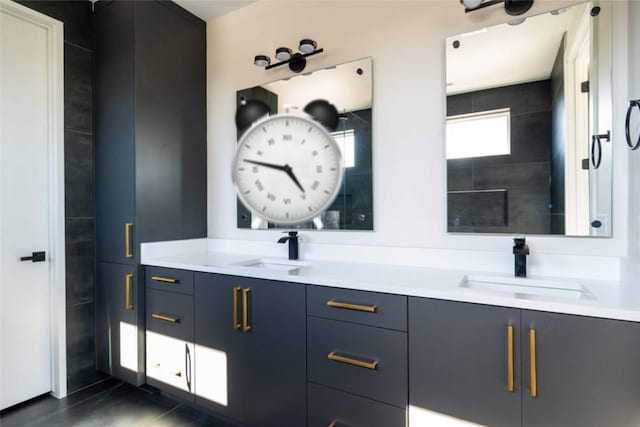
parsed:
4 h 47 min
